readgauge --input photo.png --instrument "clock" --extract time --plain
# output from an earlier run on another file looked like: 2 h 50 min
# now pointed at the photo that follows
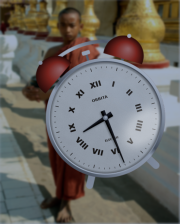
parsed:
8 h 29 min
